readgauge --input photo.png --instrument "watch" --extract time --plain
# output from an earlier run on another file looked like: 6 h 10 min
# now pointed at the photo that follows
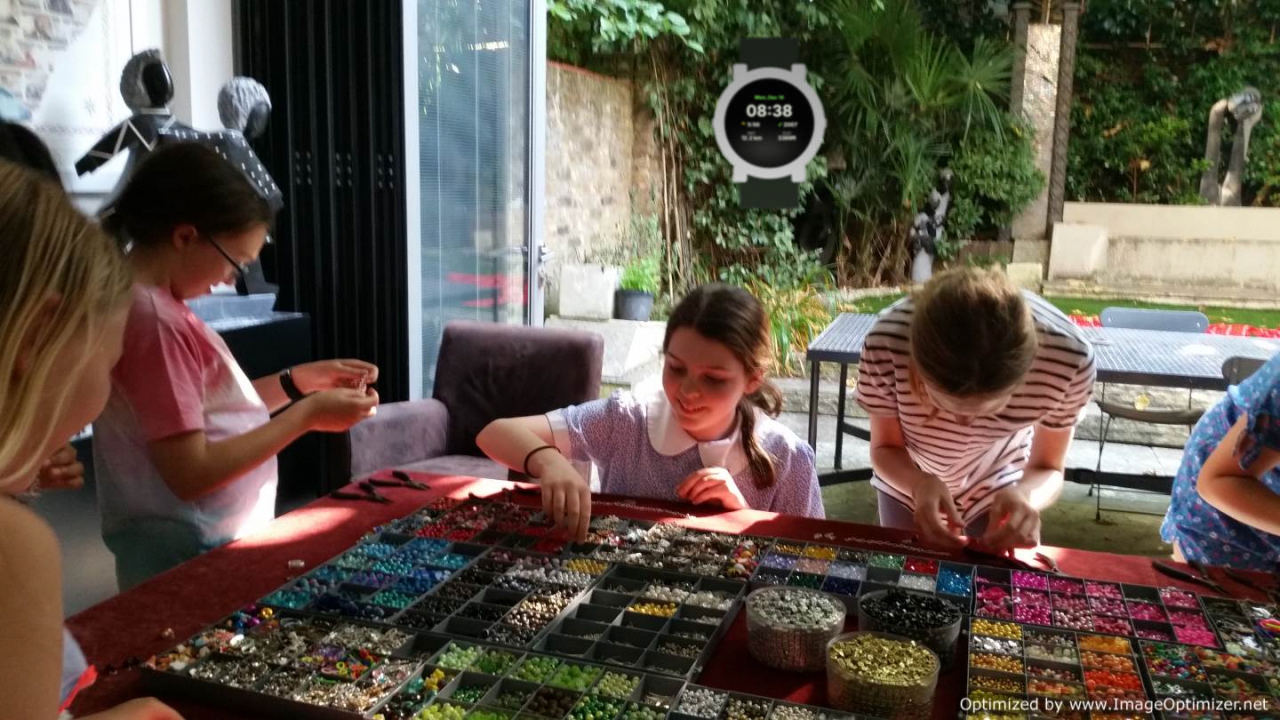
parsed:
8 h 38 min
